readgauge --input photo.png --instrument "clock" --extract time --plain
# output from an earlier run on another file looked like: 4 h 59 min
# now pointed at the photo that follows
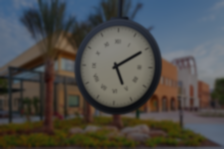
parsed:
5 h 10 min
